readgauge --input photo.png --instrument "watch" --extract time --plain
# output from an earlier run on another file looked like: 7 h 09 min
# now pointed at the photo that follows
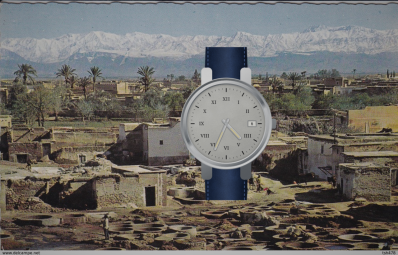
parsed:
4 h 34 min
